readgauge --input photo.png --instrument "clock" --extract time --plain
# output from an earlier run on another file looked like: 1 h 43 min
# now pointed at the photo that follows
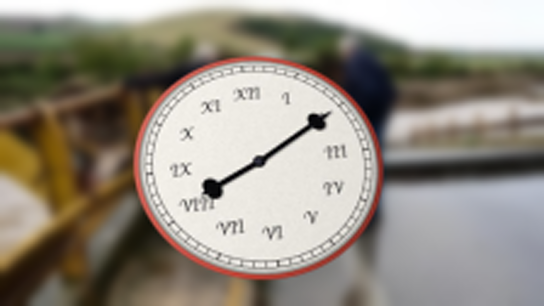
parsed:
8 h 10 min
